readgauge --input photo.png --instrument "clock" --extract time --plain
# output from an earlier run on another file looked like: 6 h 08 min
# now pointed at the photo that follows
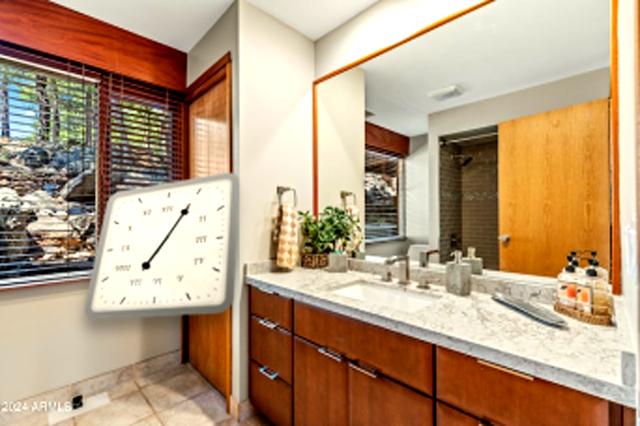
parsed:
7 h 05 min
